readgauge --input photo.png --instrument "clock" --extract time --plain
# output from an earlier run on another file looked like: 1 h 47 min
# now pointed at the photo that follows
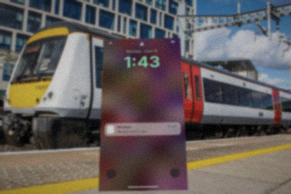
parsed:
1 h 43 min
